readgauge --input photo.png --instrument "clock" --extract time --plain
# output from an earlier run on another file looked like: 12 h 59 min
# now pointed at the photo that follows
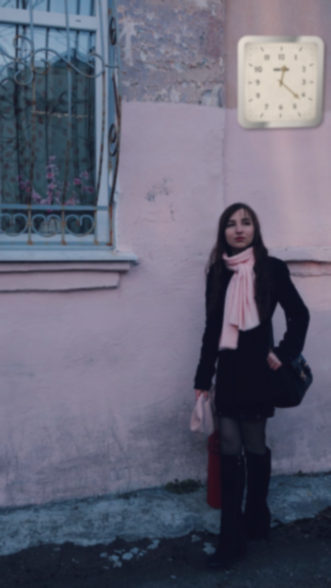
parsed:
12 h 22 min
